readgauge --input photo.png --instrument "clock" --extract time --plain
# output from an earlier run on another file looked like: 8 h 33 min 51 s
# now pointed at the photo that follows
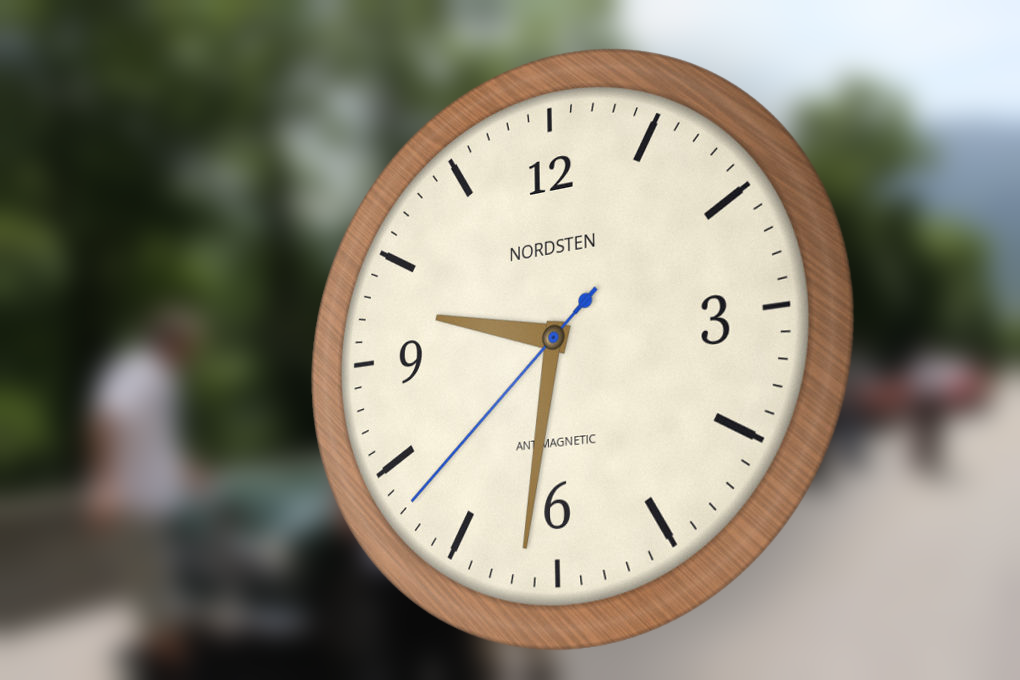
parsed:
9 h 31 min 38 s
